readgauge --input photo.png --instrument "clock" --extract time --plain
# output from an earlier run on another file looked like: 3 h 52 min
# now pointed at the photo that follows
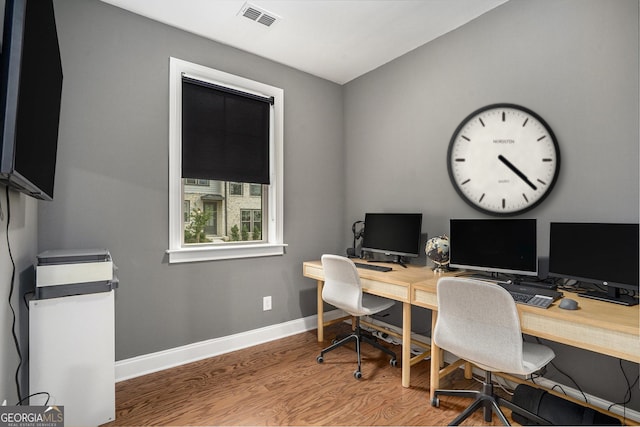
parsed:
4 h 22 min
